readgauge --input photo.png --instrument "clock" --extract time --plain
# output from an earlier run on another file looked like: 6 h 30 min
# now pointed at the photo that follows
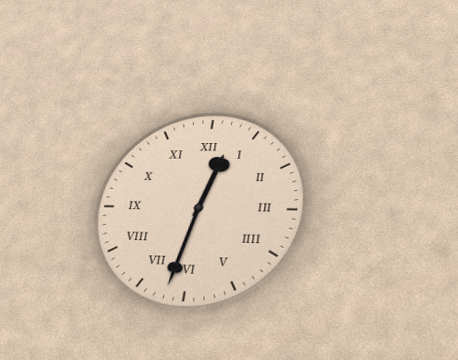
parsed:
12 h 32 min
